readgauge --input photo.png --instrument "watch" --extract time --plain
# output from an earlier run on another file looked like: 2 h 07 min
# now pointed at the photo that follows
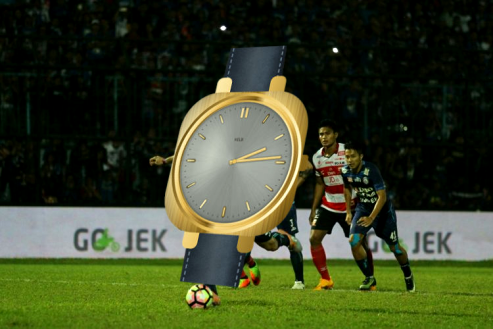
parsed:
2 h 14 min
